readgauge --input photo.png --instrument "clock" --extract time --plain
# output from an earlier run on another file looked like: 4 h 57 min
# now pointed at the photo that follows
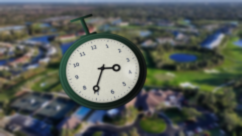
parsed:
3 h 36 min
